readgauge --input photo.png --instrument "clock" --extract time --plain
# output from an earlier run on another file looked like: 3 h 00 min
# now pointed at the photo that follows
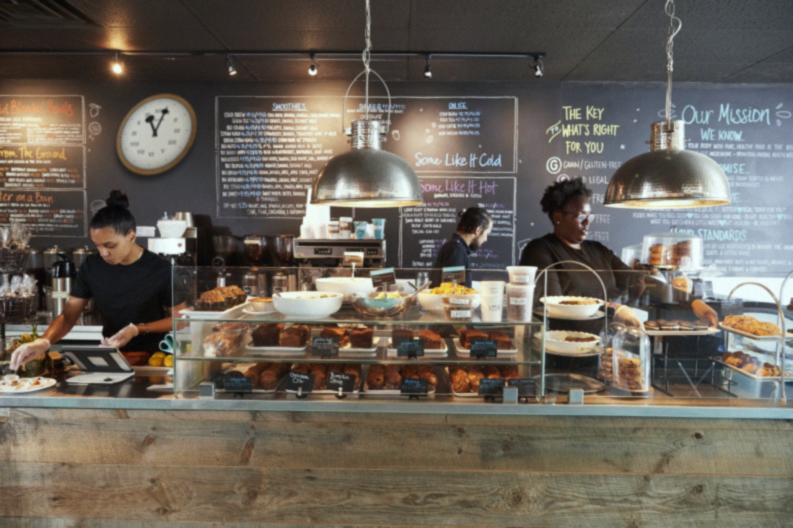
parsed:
11 h 03 min
